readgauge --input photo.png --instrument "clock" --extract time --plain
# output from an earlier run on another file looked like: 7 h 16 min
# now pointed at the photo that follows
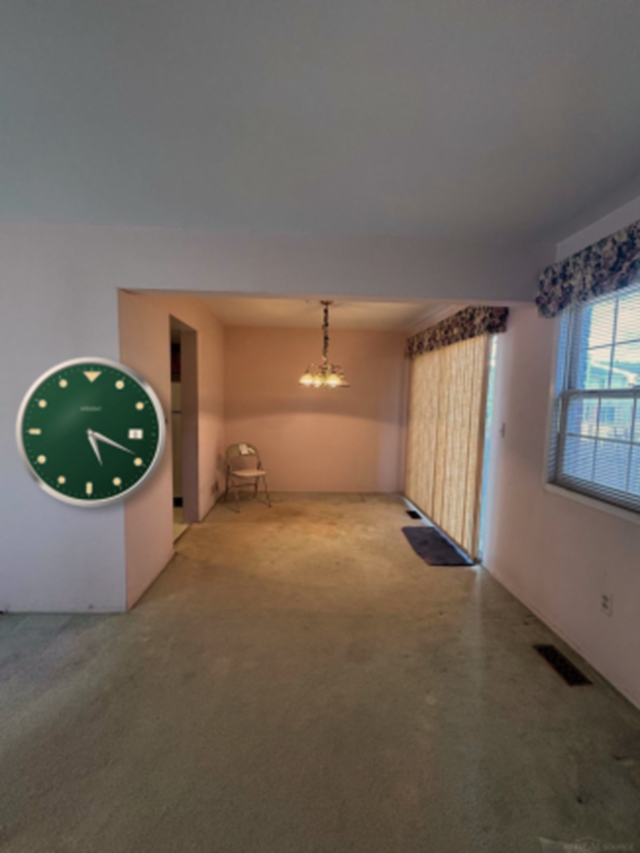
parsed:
5 h 19 min
